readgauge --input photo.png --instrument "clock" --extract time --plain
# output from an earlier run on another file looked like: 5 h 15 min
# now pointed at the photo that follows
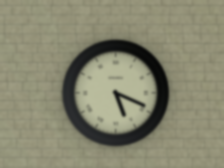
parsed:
5 h 19 min
